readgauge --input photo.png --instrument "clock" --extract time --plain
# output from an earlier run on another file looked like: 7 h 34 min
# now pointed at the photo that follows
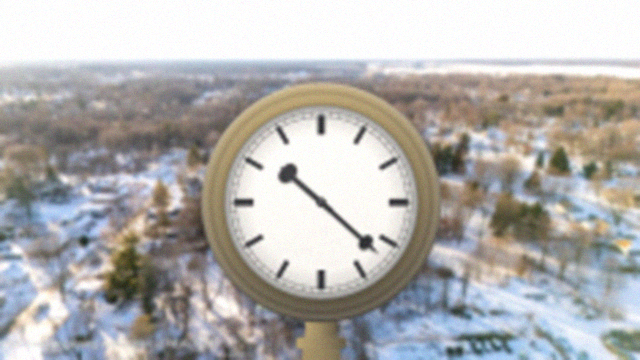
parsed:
10 h 22 min
